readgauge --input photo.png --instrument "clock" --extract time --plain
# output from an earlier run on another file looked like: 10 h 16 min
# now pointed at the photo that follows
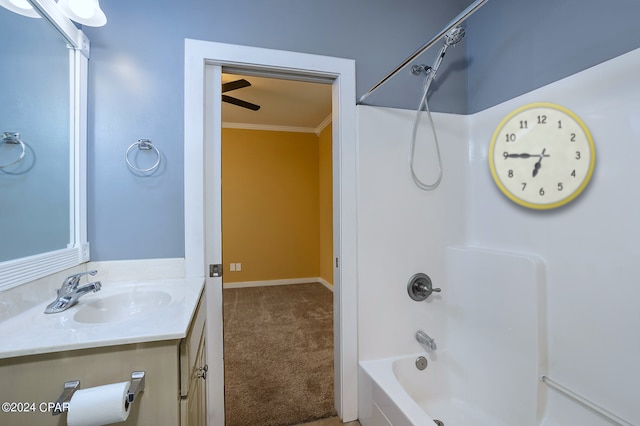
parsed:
6 h 45 min
